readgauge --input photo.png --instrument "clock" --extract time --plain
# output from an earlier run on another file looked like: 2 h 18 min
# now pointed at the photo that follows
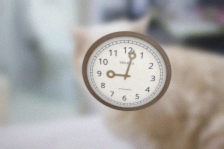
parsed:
9 h 02 min
